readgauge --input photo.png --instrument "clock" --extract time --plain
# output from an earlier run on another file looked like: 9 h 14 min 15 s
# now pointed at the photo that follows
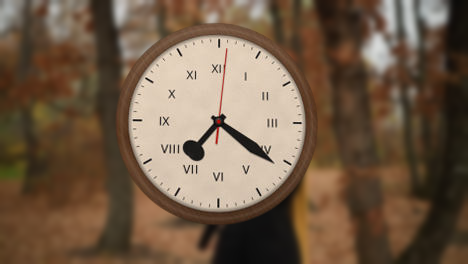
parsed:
7 h 21 min 01 s
